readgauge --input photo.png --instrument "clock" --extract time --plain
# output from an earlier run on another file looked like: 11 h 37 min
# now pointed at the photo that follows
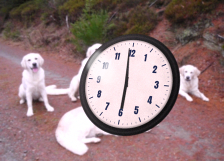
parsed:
5 h 59 min
